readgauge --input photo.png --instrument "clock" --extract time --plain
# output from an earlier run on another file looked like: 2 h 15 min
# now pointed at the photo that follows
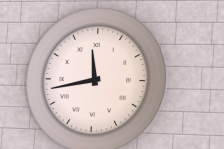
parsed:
11 h 43 min
